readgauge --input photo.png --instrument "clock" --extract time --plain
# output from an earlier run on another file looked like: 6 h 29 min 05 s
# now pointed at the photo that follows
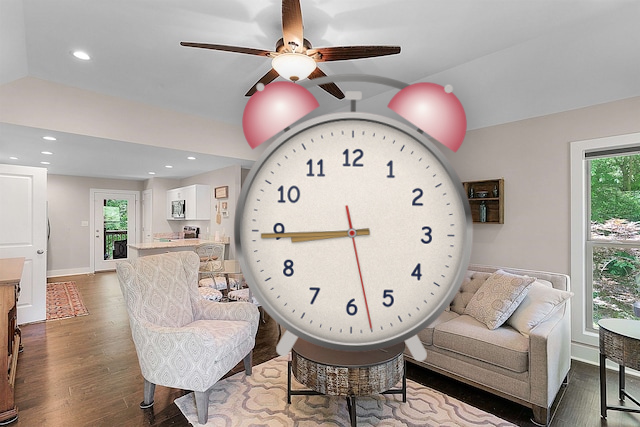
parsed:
8 h 44 min 28 s
